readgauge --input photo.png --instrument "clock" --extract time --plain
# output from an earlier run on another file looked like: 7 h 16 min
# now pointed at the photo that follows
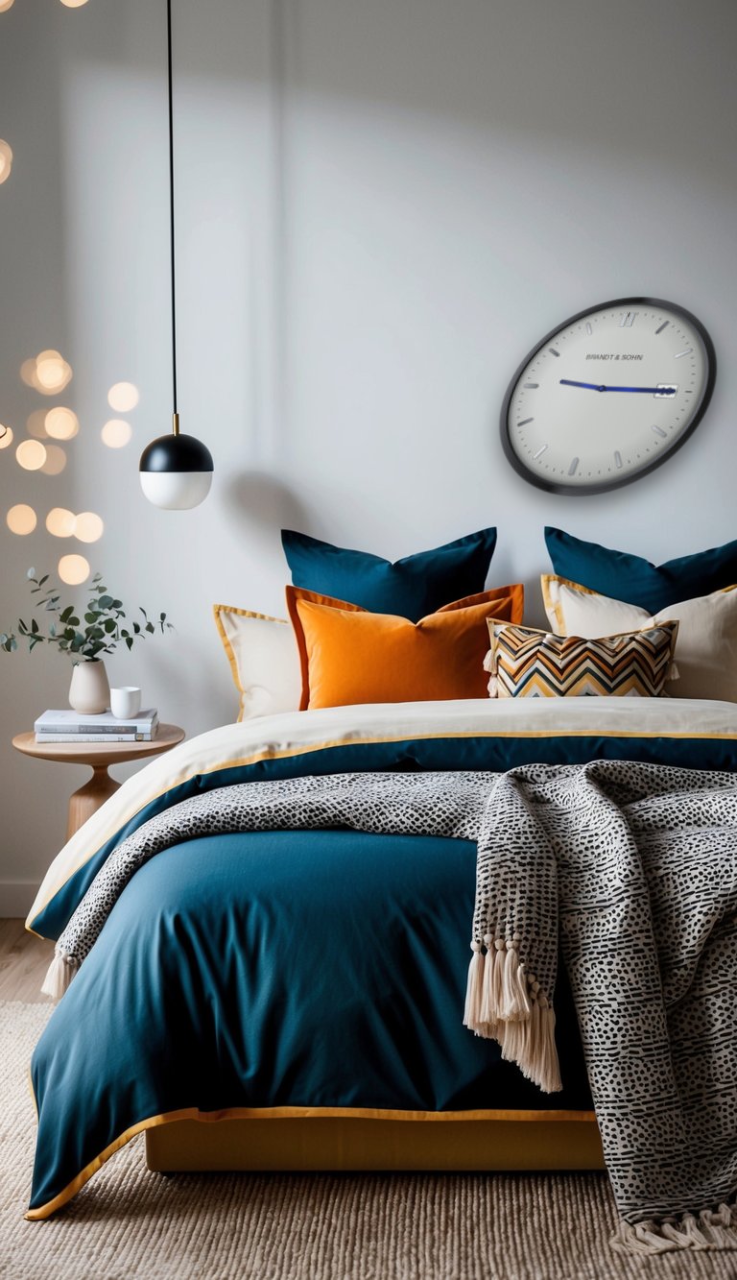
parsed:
9 h 15 min
